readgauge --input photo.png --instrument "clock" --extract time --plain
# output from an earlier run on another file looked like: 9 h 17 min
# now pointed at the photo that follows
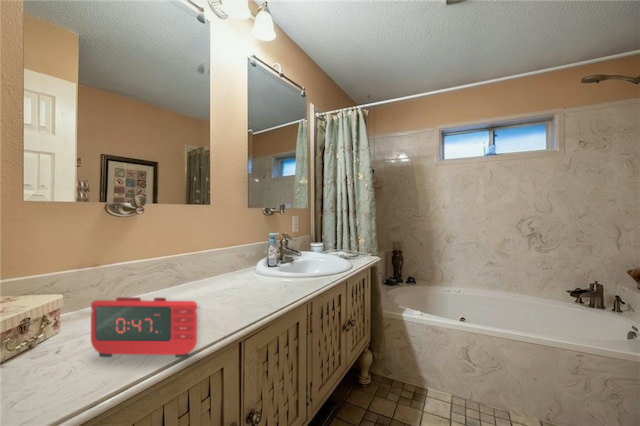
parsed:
0 h 47 min
